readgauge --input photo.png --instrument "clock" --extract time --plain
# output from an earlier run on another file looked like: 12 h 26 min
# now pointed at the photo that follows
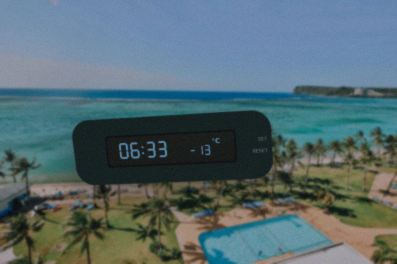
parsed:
6 h 33 min
